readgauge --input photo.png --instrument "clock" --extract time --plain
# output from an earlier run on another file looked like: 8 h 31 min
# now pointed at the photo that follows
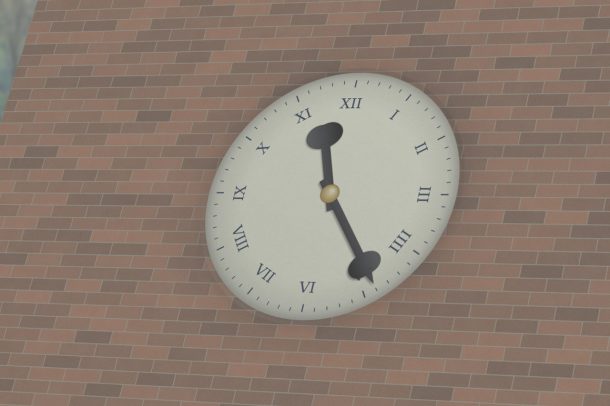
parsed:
11 h 24 min
